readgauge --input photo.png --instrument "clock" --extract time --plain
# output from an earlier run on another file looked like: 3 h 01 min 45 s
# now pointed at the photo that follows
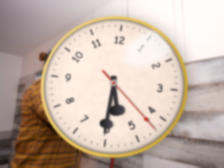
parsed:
5 h 30 min 22 s
